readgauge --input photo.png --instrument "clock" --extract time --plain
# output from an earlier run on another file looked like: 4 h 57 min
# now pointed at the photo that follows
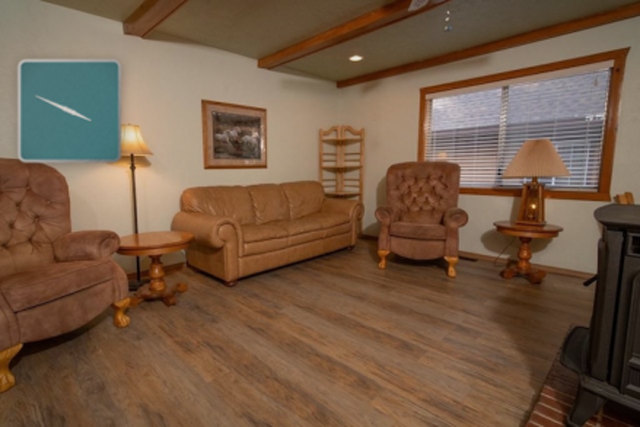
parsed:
3 h 49 min
